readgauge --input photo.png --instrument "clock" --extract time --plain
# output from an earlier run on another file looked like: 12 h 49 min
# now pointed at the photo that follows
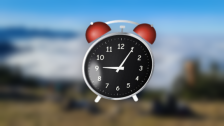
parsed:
9 h 05 min
